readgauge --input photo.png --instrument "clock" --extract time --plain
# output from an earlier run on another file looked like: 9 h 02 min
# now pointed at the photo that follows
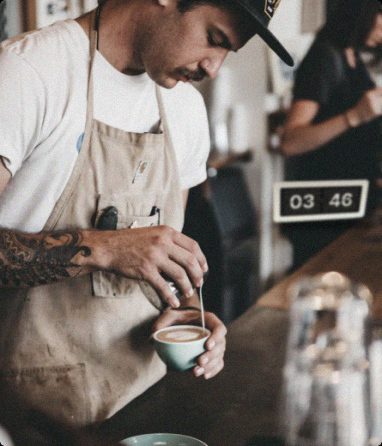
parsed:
3 h 46 min
